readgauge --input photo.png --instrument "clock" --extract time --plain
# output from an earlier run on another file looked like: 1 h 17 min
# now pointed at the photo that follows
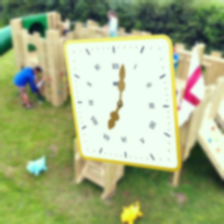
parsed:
7 h 02 min
